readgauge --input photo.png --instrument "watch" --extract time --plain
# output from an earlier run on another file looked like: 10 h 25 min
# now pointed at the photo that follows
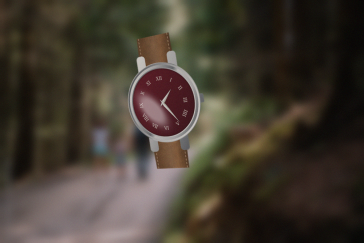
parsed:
1 h 24 min
